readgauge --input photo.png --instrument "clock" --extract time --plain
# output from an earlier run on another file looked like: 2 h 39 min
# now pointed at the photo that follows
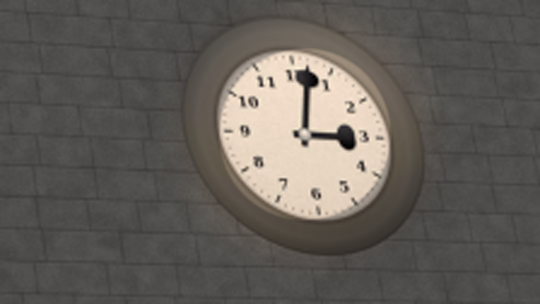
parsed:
3 h 02 min
